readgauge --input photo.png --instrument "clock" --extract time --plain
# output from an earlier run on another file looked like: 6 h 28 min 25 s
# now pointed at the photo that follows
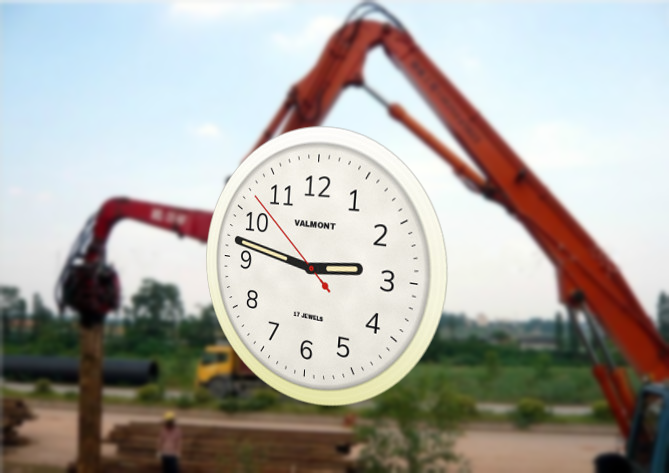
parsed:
2 h 46 min 52 s
